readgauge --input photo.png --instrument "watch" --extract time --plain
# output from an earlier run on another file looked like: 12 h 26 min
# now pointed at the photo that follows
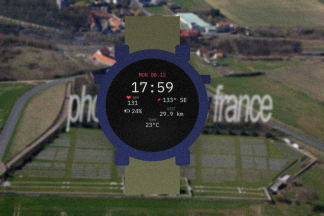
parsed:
17 h 59 min
